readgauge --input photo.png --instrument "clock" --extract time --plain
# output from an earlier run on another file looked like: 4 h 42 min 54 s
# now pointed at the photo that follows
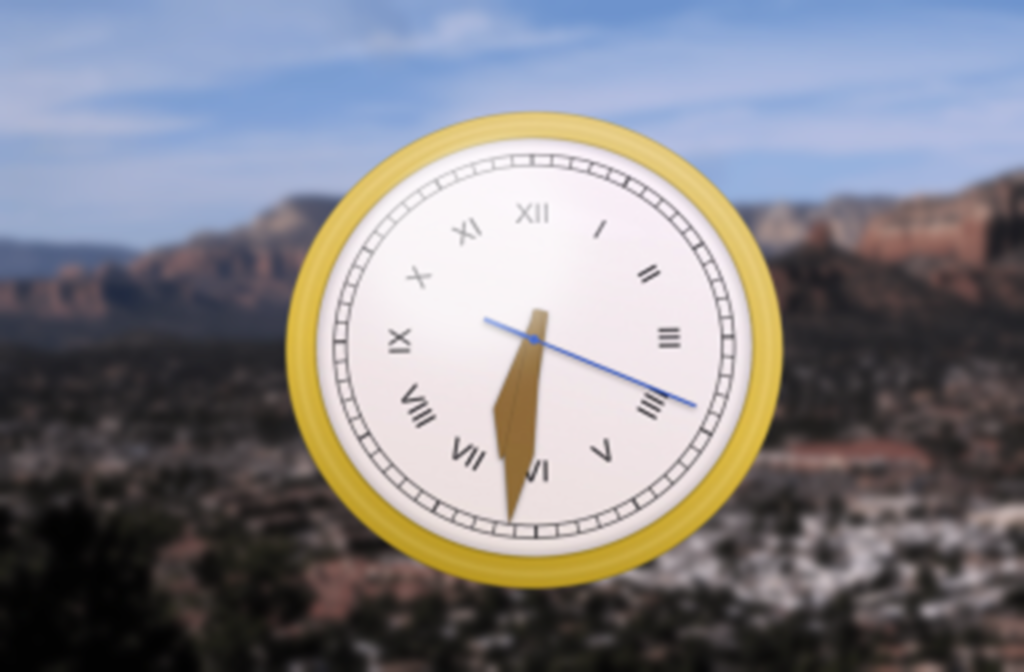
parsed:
6 h 31 min 19 s
